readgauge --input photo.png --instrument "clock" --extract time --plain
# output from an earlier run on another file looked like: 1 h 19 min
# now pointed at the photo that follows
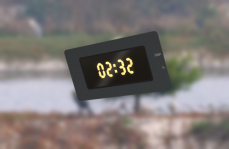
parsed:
2 h 32 min
